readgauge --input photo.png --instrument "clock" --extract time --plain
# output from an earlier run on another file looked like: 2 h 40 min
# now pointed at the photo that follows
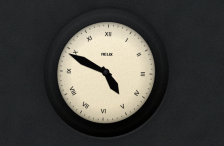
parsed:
4 h 49 min
